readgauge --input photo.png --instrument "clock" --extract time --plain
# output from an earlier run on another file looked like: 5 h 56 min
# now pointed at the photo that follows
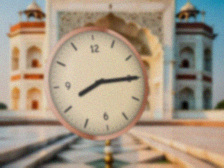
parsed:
8 h 15 min
